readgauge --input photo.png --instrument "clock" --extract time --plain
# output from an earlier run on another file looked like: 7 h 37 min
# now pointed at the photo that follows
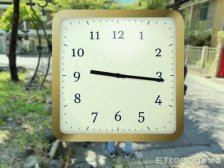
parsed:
9 h 16 min
